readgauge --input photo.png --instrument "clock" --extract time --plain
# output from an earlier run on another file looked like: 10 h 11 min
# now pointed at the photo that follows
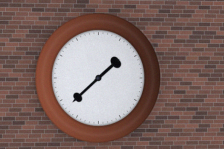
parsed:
1 h 38 min
